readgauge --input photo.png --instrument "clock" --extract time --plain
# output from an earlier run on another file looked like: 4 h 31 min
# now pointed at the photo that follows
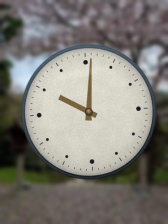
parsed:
10 h 01 min
